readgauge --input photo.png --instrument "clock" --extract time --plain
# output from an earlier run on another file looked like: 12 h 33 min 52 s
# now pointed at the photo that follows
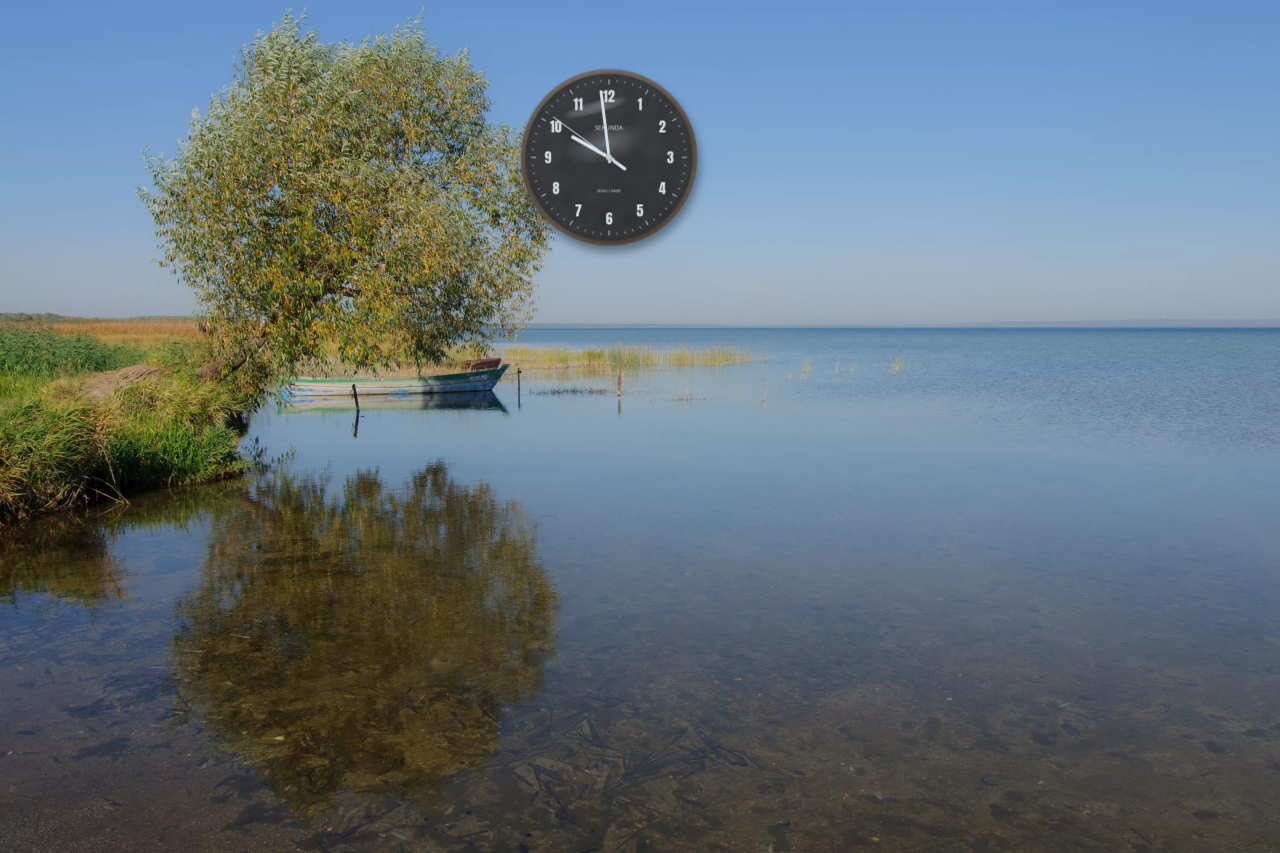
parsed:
9 h 58 min 51 s
